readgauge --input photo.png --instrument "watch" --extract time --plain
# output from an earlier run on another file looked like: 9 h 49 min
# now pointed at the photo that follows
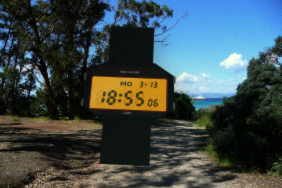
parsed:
18 h 55 min
